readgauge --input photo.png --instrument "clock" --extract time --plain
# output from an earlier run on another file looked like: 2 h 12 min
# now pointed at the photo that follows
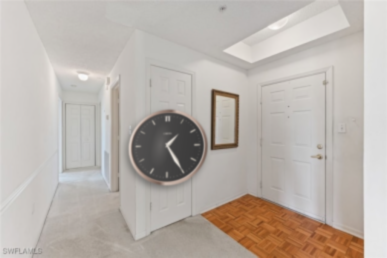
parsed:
1 h 25 min
